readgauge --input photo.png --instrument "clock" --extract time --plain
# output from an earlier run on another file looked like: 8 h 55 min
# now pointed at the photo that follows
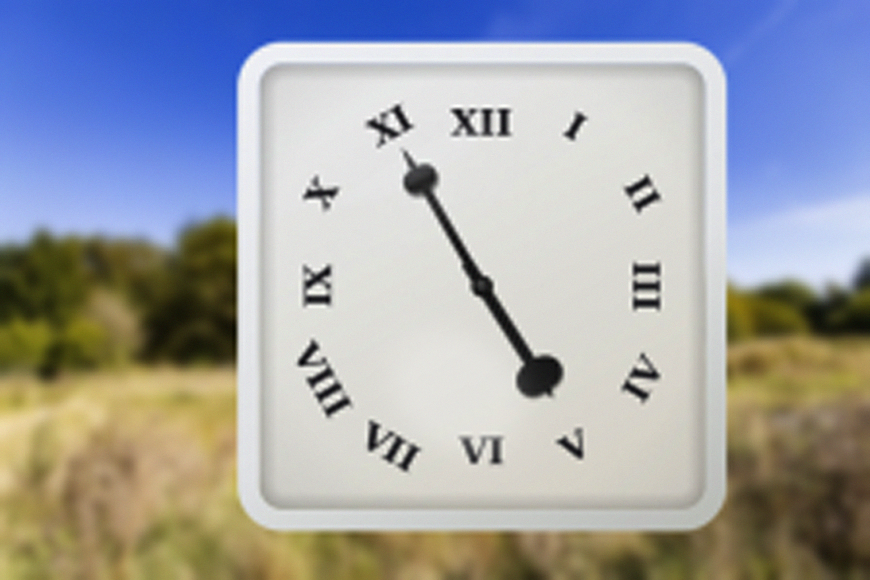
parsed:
4 h 55 min
